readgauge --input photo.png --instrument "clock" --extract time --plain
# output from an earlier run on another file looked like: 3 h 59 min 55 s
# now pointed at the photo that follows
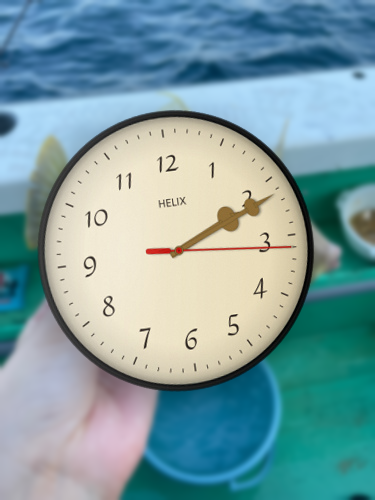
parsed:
2 h 11 min 16 s
